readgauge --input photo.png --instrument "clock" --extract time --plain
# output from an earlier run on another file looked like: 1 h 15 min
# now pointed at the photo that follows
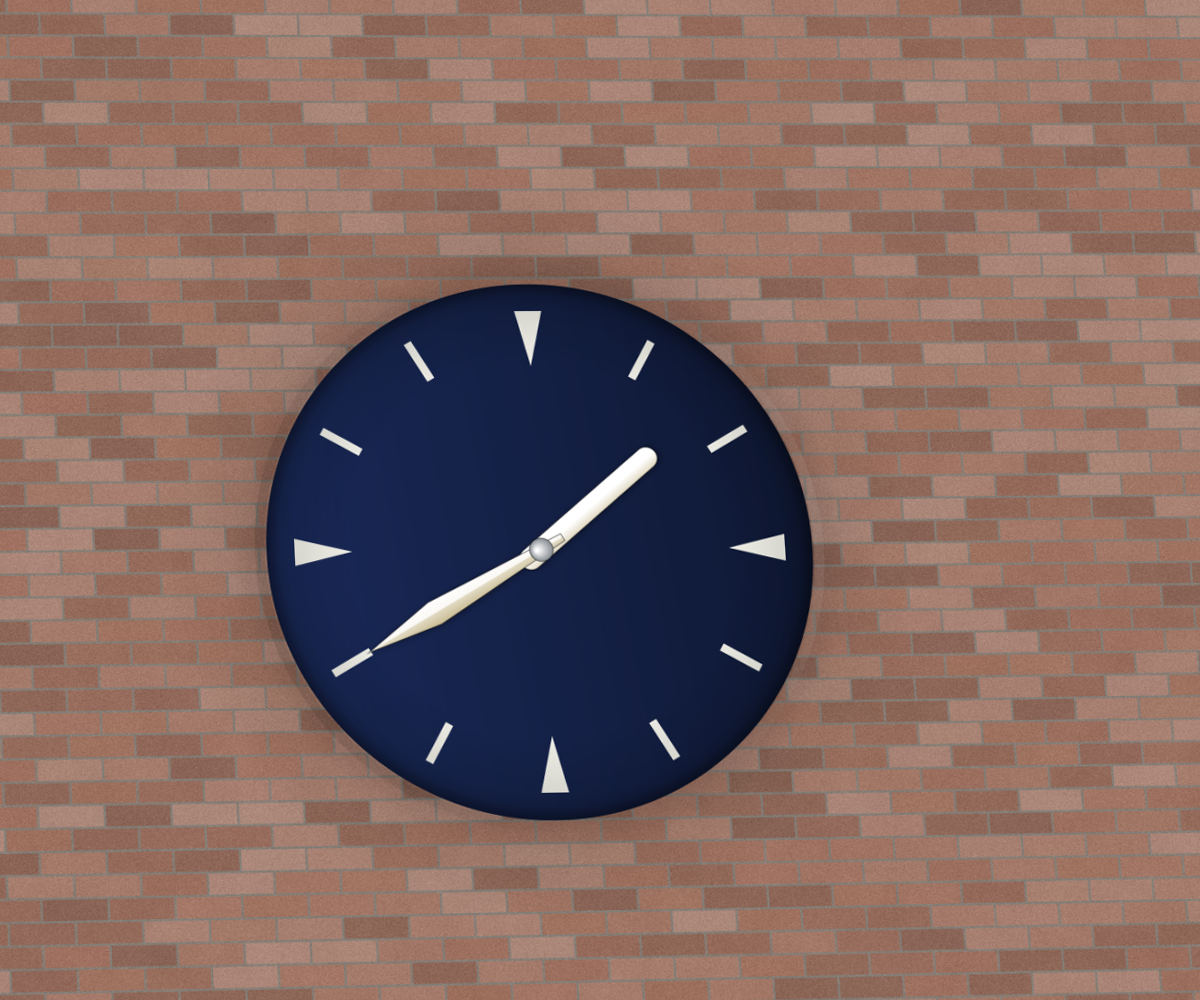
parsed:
1 h 40 min
